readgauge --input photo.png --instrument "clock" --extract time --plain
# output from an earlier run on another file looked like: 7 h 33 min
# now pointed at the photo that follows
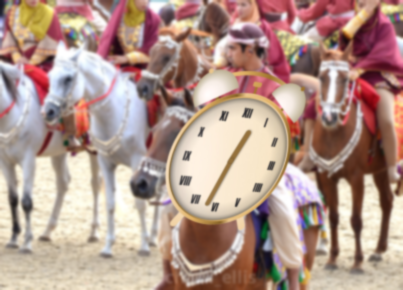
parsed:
12 h 32 min
